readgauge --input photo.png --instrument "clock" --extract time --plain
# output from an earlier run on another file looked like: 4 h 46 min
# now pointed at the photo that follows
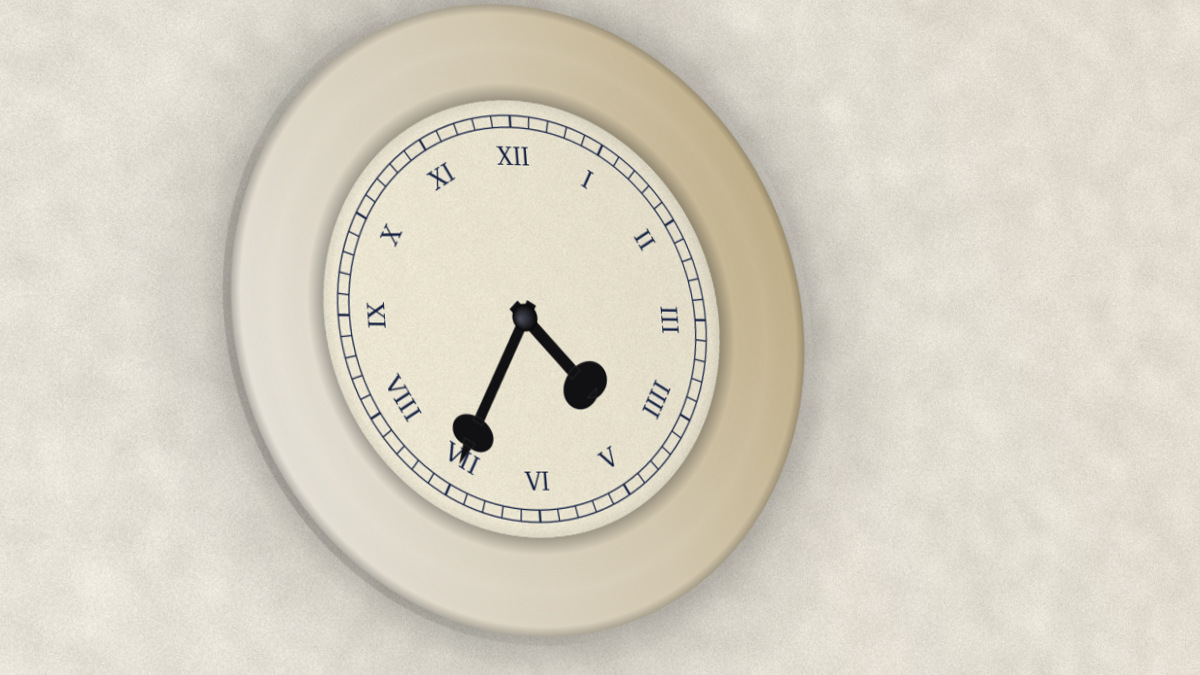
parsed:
4 h 35 min
